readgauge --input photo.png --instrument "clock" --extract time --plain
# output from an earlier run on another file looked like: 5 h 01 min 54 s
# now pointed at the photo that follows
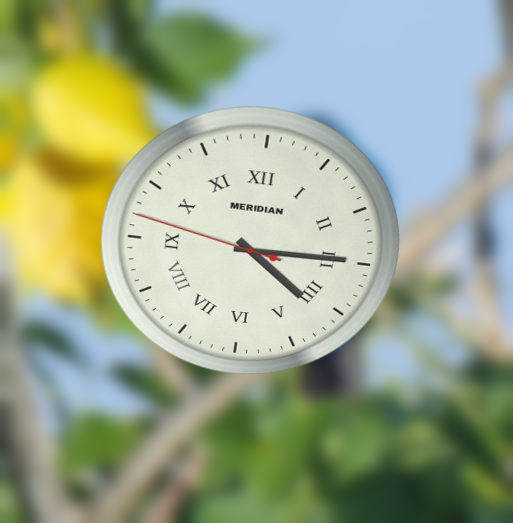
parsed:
4 h 14 min 47 s
